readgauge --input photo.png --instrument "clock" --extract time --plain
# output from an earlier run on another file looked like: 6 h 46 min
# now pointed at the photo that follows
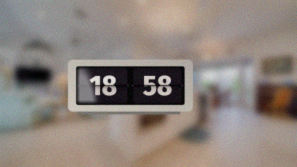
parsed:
18 h 58 min
